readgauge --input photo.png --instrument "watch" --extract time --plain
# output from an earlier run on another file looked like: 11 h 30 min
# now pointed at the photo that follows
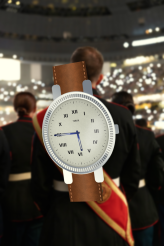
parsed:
5 h 45 min
